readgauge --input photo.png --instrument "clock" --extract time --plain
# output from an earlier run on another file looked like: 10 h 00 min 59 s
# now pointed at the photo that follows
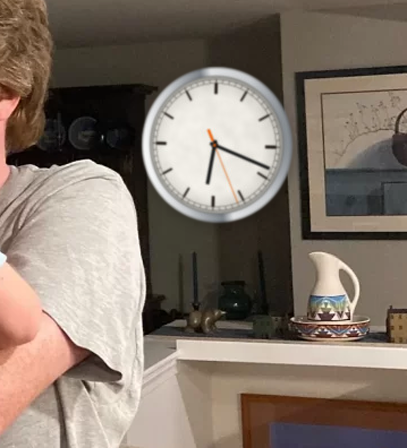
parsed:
6 h 18 min 26 s
